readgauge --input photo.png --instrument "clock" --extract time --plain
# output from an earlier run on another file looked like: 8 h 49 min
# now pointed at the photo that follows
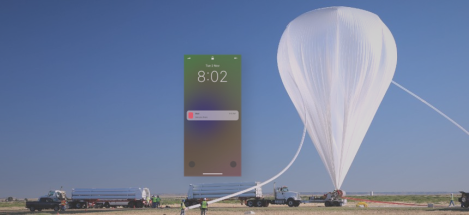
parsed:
8 h 02 min
